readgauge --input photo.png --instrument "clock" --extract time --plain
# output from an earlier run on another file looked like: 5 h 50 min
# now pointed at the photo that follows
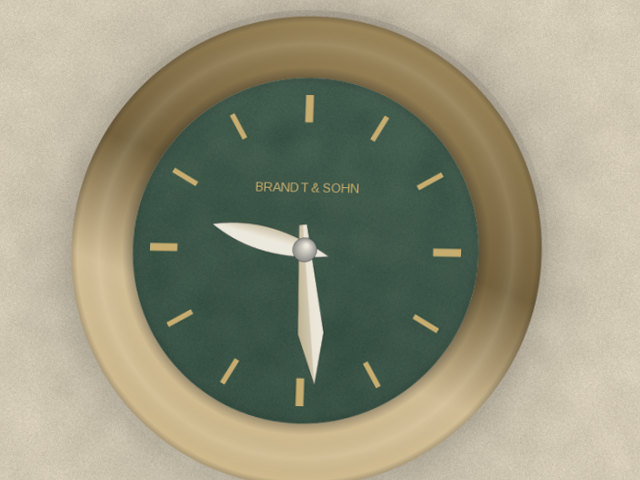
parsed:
9 h 29 min
